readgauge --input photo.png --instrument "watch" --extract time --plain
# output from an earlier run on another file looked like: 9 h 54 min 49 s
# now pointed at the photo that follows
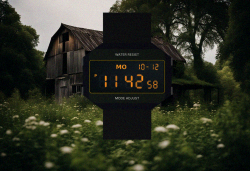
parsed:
11 h 42 min 58 s
